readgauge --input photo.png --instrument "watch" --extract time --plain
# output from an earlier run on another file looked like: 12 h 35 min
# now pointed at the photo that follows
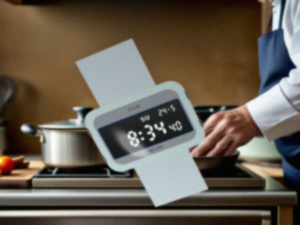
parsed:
8 h 34 min
